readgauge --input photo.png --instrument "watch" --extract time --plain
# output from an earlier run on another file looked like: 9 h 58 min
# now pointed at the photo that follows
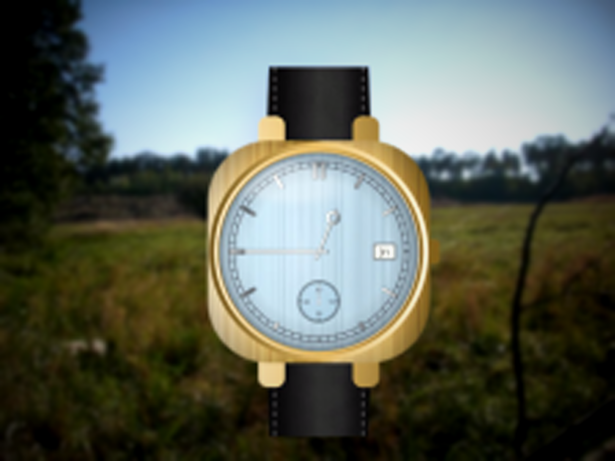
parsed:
12 h 45 min
